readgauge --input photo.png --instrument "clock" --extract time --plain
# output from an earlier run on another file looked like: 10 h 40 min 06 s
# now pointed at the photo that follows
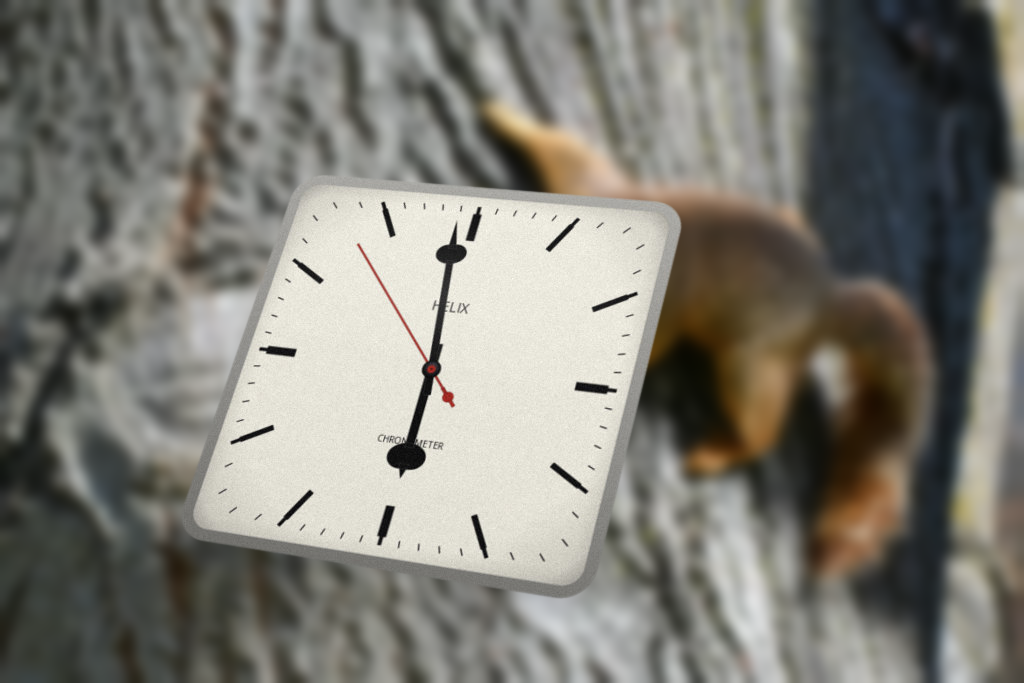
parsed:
5 h 58 min 53 s
